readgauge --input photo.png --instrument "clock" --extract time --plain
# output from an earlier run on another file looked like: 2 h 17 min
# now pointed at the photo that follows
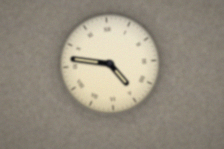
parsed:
4 h 47 min
